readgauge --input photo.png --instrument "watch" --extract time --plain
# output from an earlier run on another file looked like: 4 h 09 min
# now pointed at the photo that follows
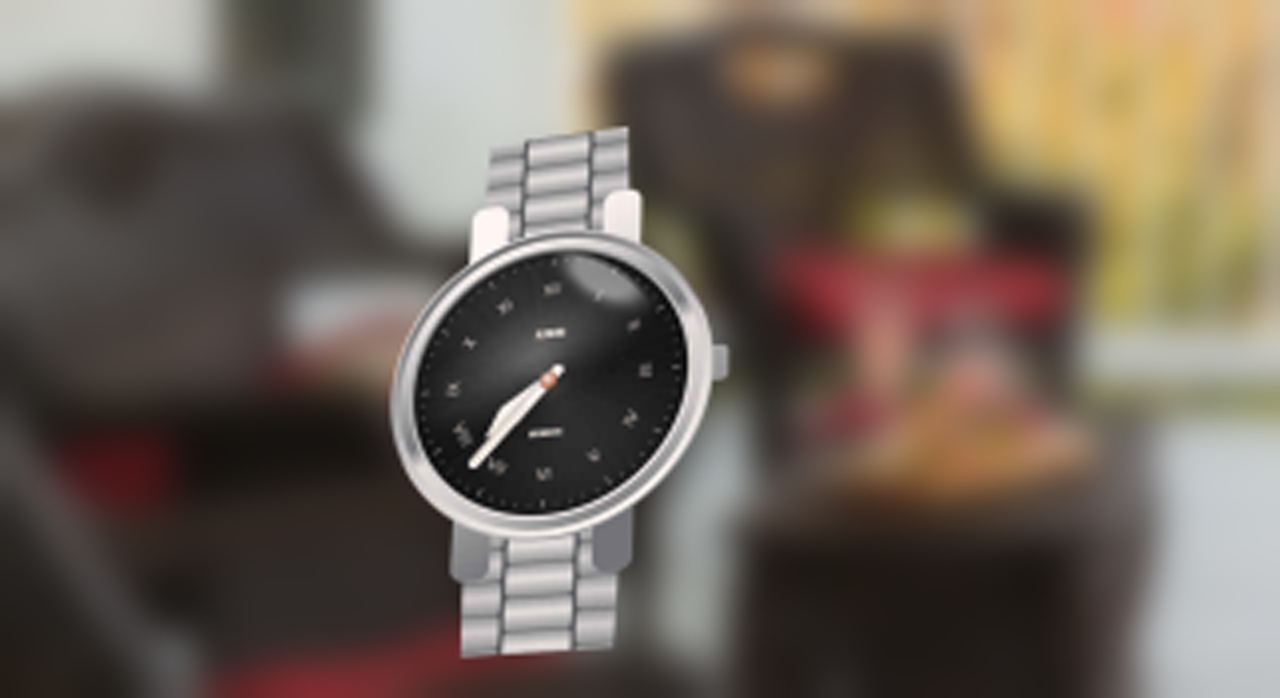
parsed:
7 h 37 min
